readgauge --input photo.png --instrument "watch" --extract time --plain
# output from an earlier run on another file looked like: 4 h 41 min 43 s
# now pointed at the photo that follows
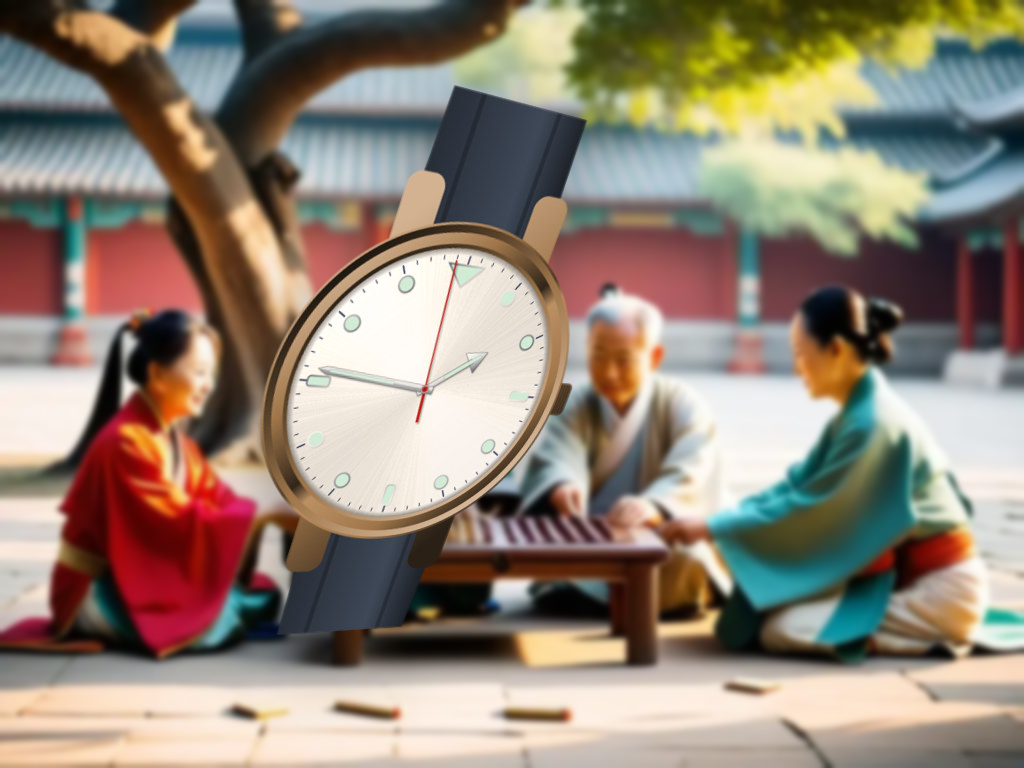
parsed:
1 h 45 min 59 s
